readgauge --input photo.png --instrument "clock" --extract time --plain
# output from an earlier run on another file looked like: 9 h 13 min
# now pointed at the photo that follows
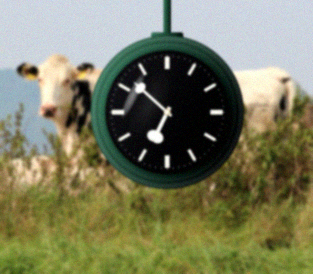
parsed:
6 h 52 min
